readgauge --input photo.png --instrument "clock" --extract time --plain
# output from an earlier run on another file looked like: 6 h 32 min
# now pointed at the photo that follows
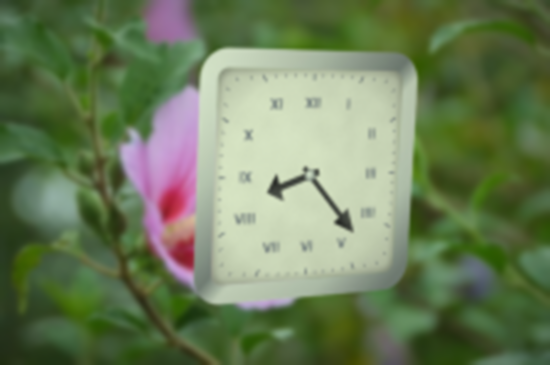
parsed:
8 h 23 min
